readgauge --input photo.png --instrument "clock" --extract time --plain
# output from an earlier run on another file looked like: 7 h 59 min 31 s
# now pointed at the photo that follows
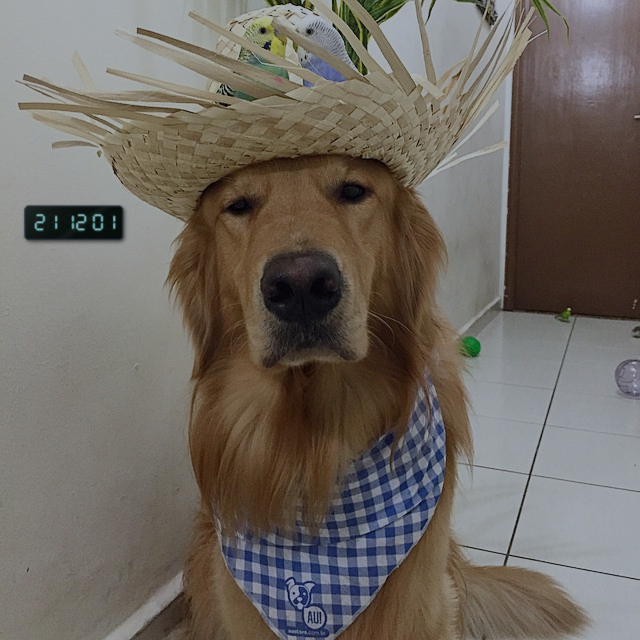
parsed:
21 h 12 min 01 s
